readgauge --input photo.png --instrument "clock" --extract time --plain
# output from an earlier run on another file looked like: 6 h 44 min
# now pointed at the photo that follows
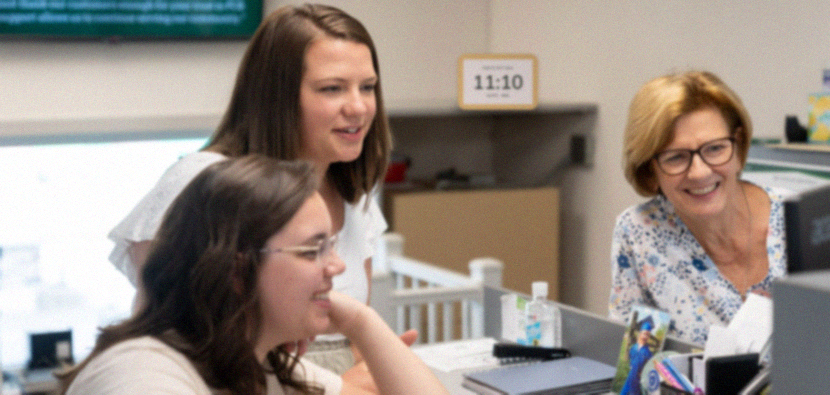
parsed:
11 h 10 min
